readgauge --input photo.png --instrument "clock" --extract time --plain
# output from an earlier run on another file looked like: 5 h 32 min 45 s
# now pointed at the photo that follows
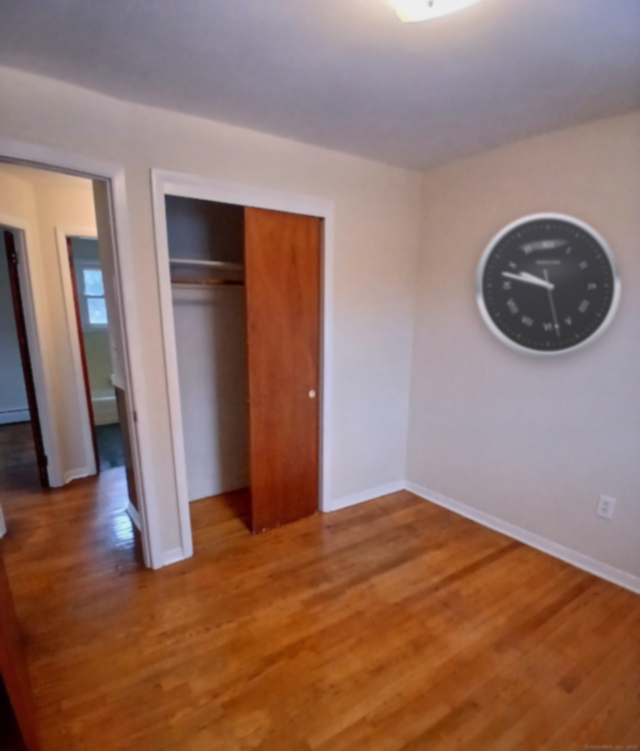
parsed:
9 h 47 min 28 s
